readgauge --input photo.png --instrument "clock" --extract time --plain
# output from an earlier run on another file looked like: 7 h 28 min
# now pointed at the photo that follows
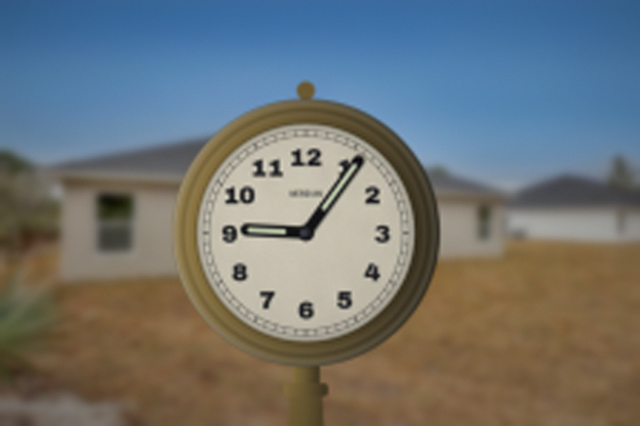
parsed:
9 h 06 min
